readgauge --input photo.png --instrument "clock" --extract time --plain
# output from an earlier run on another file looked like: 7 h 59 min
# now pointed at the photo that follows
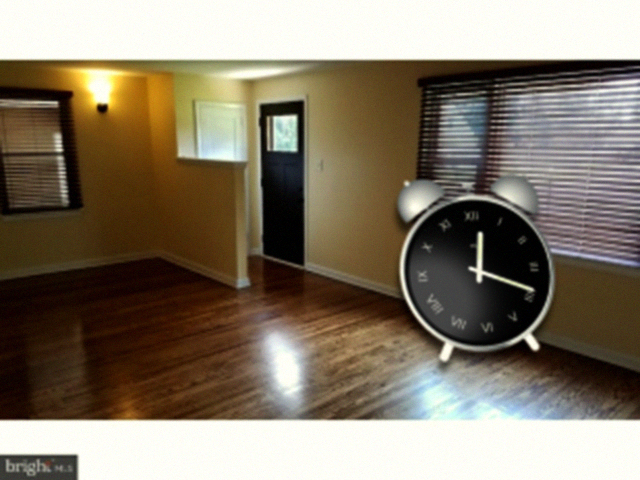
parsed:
12 h 19 min
